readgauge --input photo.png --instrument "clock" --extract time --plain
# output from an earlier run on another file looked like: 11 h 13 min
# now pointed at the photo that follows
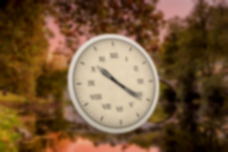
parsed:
10 h 21 min
